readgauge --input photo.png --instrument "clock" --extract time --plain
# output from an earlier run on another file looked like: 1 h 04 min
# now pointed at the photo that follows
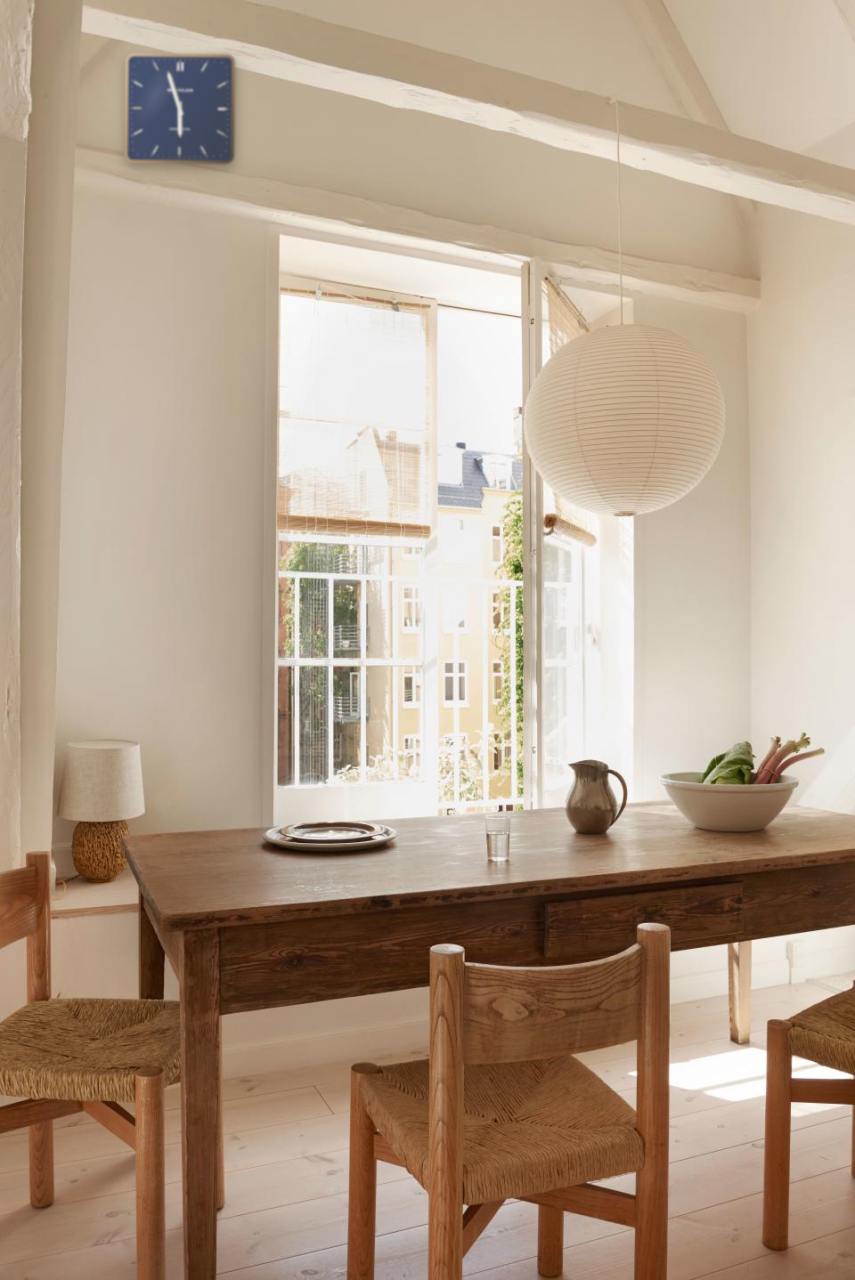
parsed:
5 h 57 min
